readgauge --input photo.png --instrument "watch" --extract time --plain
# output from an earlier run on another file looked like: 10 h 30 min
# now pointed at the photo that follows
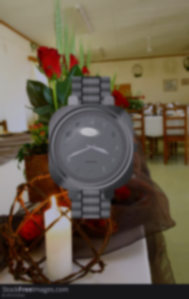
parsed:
3 h 41 min
